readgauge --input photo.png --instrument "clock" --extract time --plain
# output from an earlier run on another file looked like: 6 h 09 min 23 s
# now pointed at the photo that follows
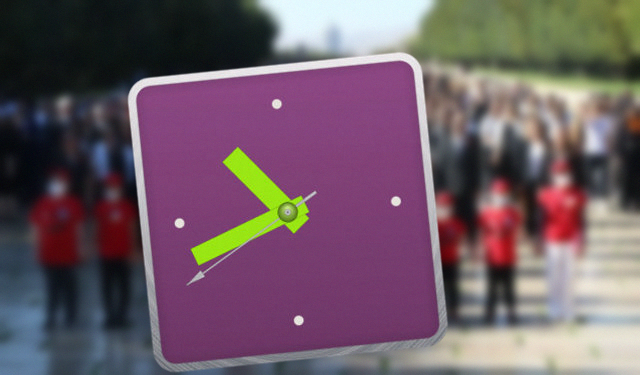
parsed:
10 h 41 min 40 s
